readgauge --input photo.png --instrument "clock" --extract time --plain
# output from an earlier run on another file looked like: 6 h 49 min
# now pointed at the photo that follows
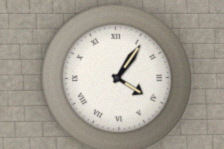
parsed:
4 h 06 min
